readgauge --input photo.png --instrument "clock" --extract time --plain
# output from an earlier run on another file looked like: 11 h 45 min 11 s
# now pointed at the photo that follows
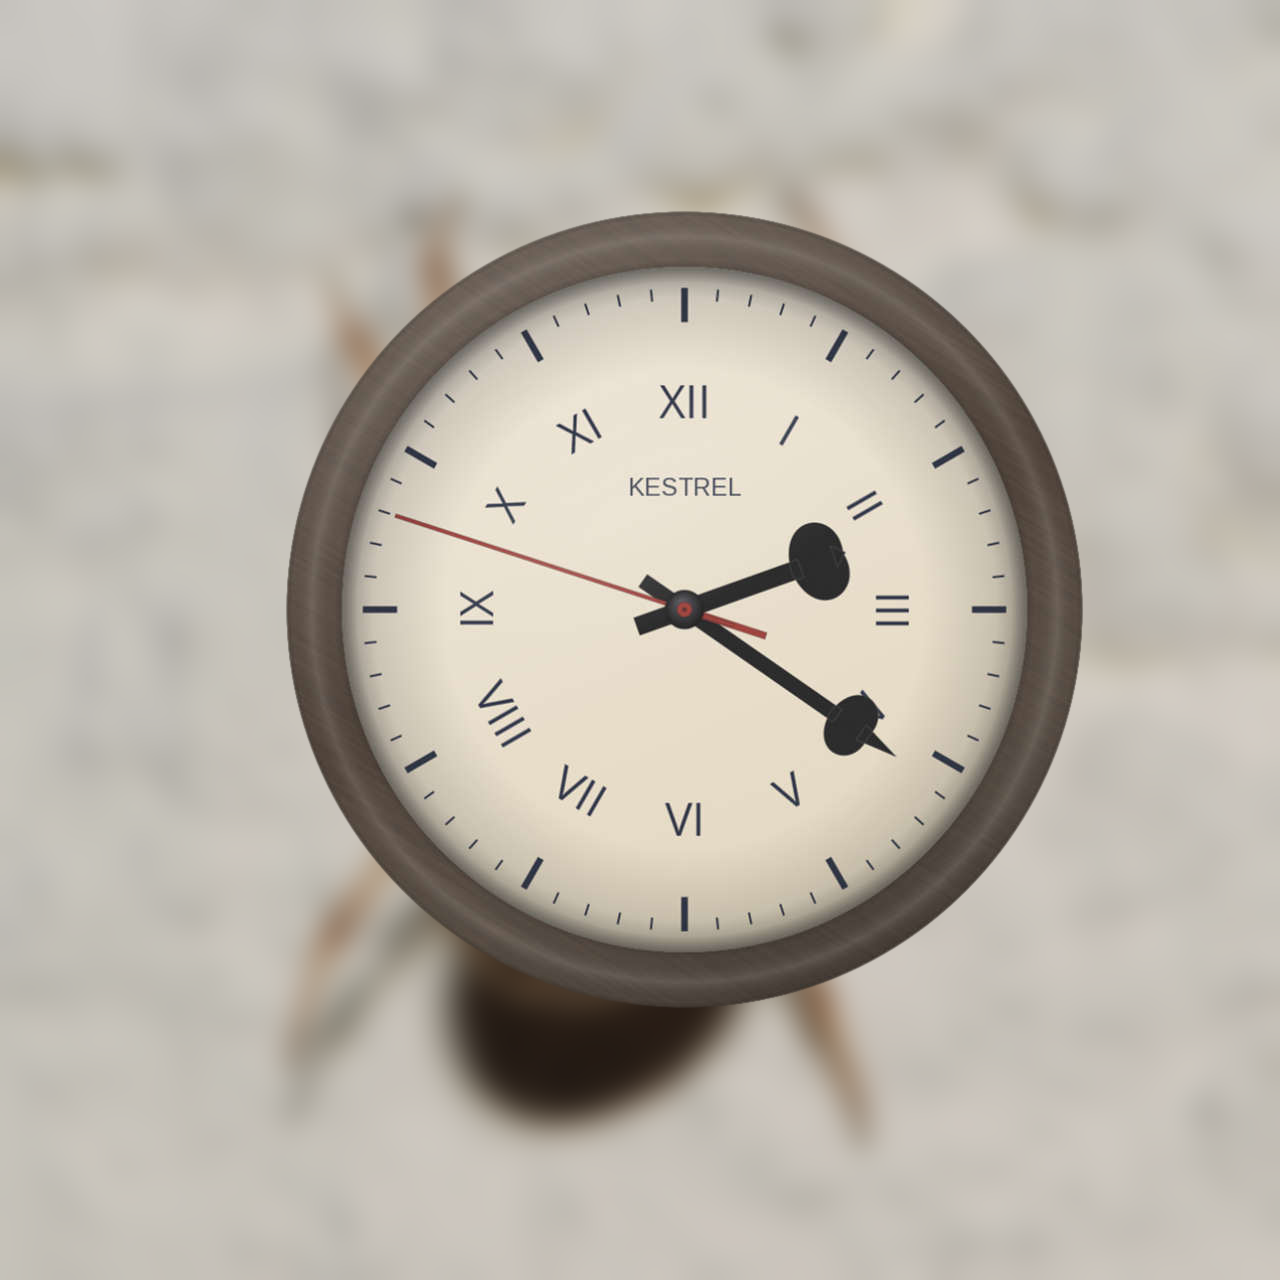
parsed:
2 h 20 min 48 s
